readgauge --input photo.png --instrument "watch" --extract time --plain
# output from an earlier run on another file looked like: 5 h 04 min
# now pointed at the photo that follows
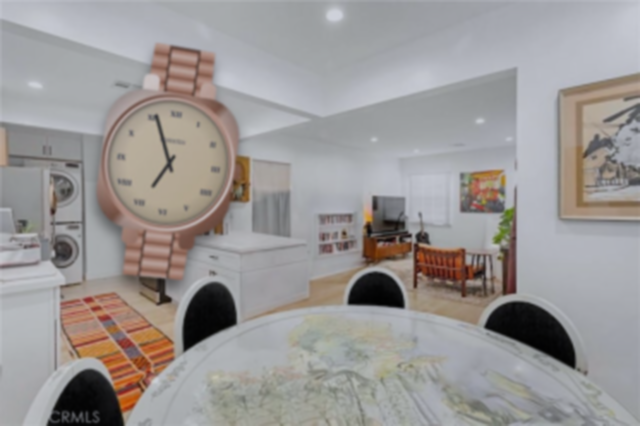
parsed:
6 h 56 min
